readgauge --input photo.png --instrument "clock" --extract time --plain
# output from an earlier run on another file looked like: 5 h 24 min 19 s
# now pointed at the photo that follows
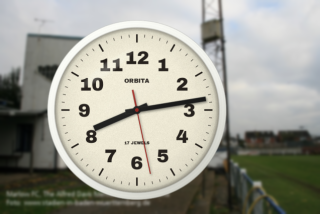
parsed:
8 h 13 min 28 s
